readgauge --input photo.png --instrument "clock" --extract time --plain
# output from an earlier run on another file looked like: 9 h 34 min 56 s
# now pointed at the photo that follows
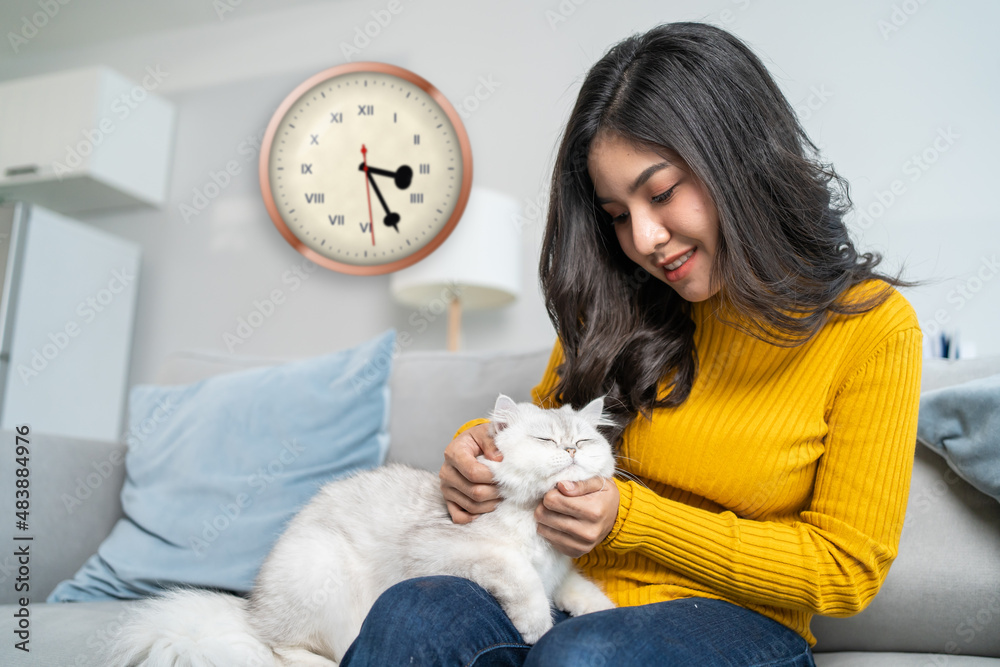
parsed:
3 h 25 min 29 s
